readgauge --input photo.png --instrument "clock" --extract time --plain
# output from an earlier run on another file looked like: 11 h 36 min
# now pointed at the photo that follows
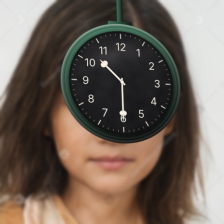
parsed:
10 h 30 min
